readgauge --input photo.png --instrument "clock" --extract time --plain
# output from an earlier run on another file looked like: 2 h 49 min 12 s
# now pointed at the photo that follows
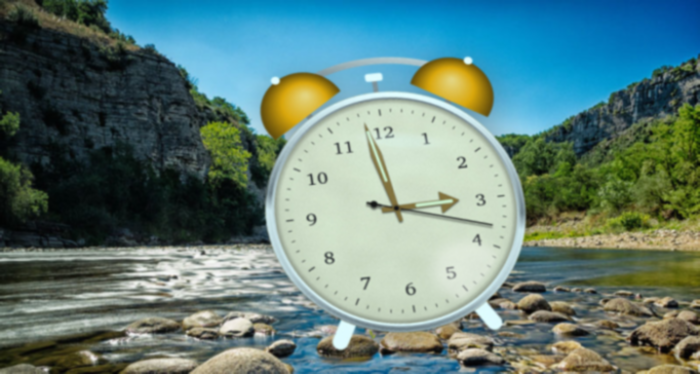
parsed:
2 h 58 min 18 s
